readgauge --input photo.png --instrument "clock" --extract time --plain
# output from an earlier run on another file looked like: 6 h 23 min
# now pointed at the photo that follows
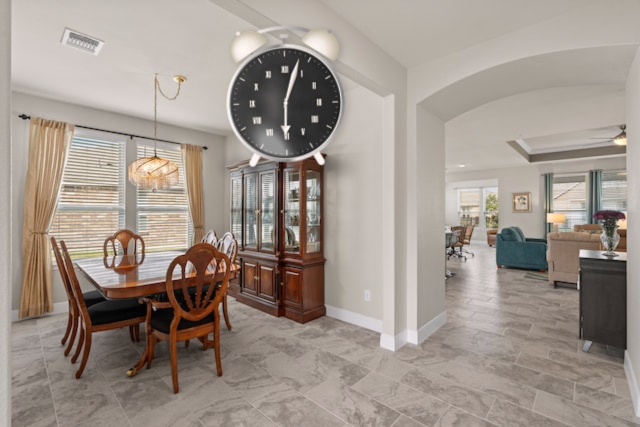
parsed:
6 h 03 min
